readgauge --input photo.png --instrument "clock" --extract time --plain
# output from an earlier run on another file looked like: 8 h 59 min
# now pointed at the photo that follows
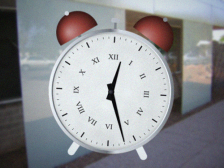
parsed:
12 h 27 min
